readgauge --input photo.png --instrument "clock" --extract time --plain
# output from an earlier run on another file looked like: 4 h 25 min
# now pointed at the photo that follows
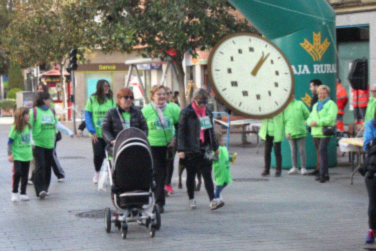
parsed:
1 h 07 min
